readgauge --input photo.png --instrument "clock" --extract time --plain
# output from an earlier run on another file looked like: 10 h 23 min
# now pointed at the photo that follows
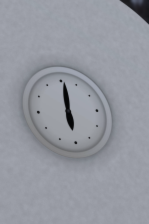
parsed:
6 h 01 min
